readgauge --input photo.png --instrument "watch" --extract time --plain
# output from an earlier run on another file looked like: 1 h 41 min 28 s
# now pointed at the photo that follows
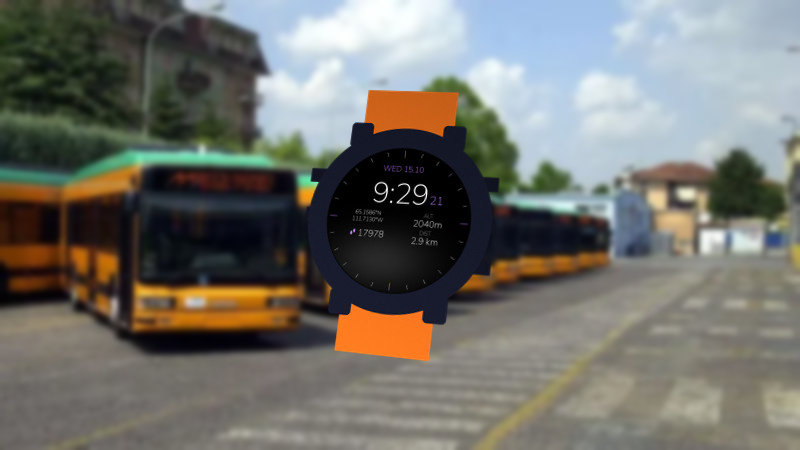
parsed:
9 h 29 min 21 s
